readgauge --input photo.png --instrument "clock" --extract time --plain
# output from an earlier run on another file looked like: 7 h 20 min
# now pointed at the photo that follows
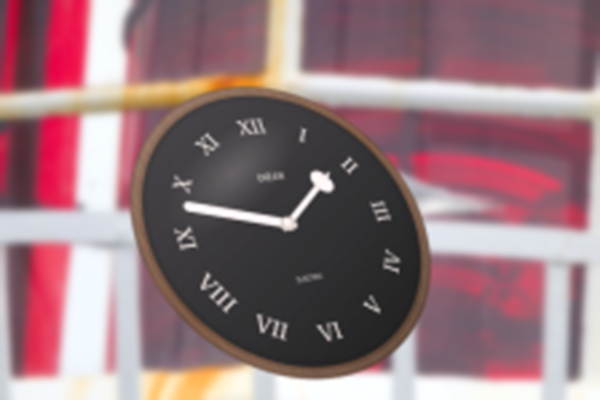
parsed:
1 h 48 min
